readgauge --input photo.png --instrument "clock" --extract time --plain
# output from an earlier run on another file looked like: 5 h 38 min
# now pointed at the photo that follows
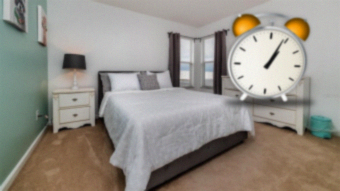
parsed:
1 h 04 min
